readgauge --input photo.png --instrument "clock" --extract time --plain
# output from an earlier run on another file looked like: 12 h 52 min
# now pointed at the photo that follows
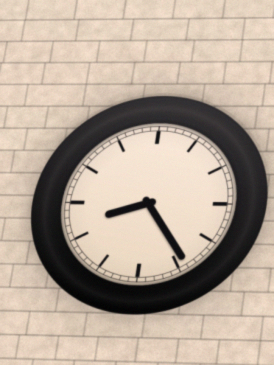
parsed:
8 h 24 min
